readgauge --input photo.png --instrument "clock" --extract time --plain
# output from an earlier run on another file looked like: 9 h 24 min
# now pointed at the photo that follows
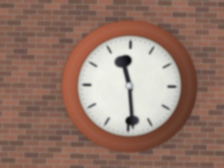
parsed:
11 h 29 min
